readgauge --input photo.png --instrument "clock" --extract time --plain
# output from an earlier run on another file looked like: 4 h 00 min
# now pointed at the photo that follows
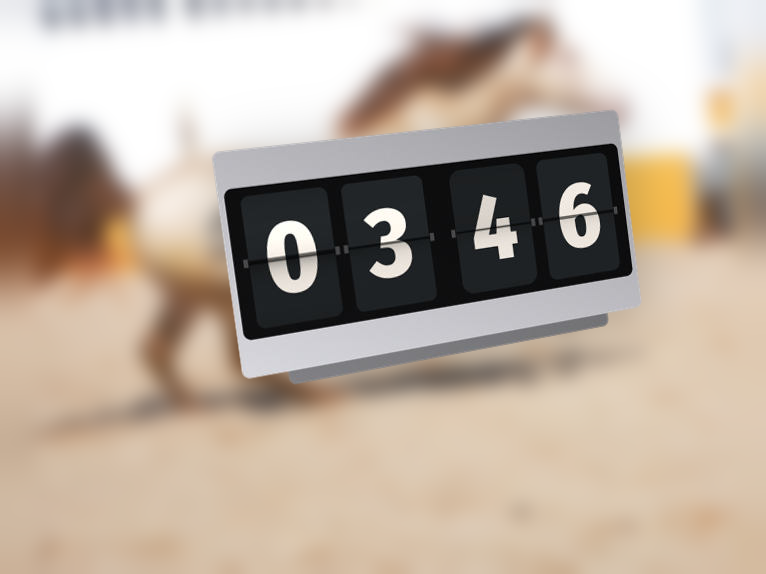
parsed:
3 h 46 min
